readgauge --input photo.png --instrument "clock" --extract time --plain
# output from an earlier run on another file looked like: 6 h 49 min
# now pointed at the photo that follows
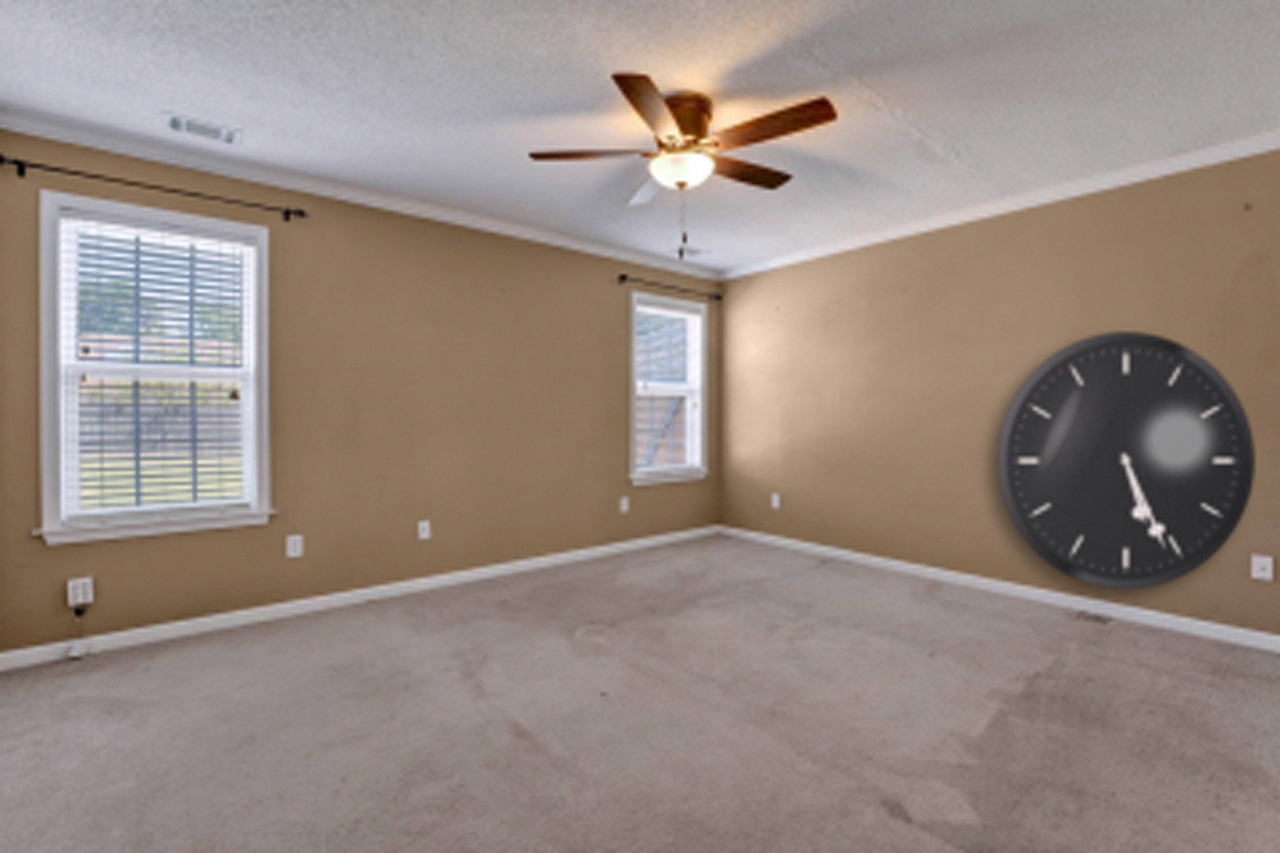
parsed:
5 h 26 min
